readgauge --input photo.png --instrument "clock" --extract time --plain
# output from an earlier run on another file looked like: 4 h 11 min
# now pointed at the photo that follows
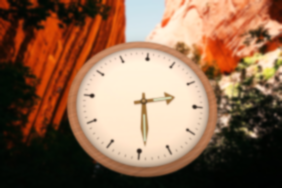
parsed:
2 h 29 min
